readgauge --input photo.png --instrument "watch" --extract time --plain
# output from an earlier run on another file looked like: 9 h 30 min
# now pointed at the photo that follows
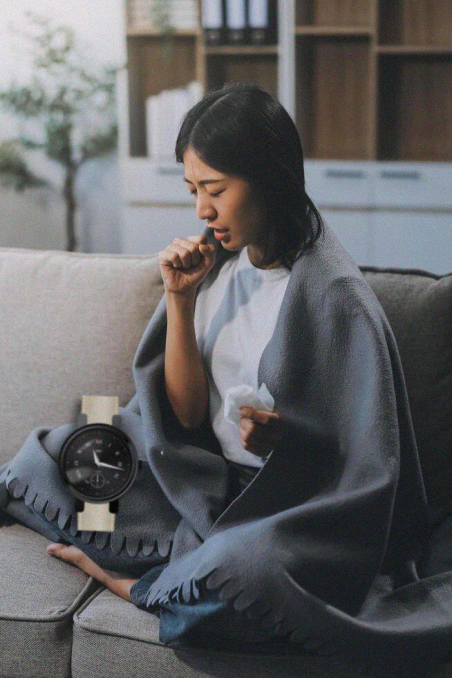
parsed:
11 h 17 min
